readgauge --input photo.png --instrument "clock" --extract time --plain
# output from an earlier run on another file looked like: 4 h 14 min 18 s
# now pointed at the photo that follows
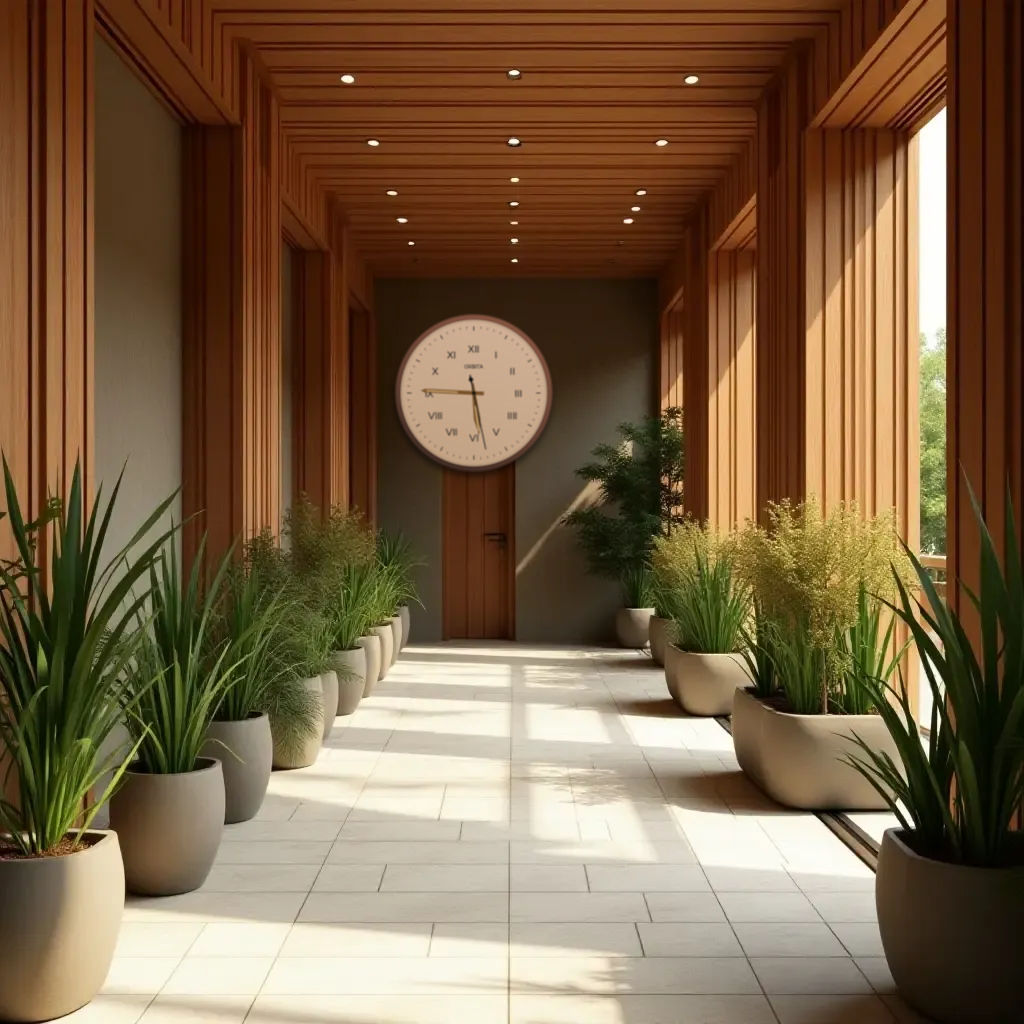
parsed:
5 h 45 min 28 s
